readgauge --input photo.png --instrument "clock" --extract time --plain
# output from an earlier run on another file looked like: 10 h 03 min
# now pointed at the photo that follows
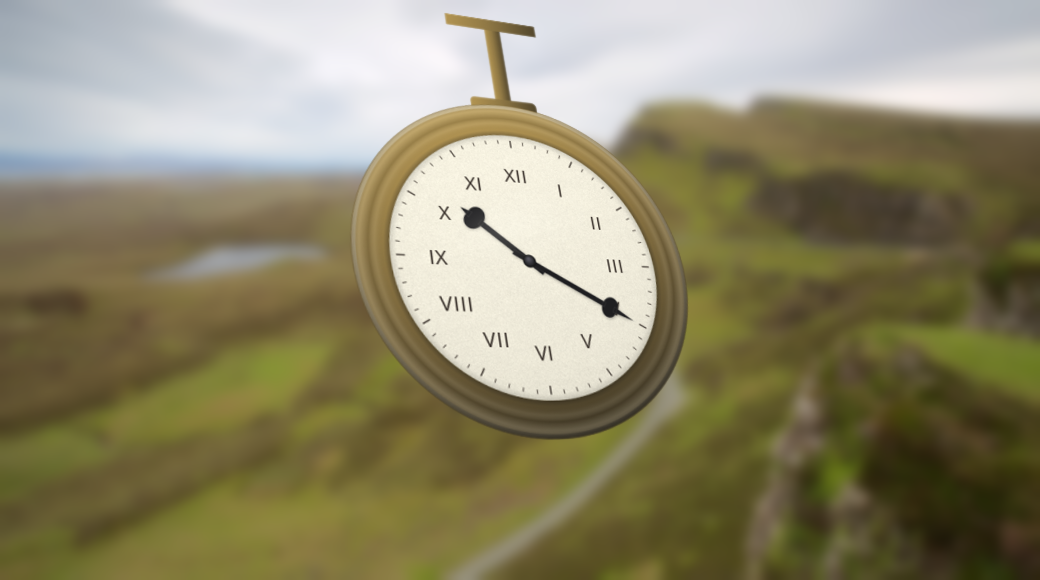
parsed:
10 h 20 min
